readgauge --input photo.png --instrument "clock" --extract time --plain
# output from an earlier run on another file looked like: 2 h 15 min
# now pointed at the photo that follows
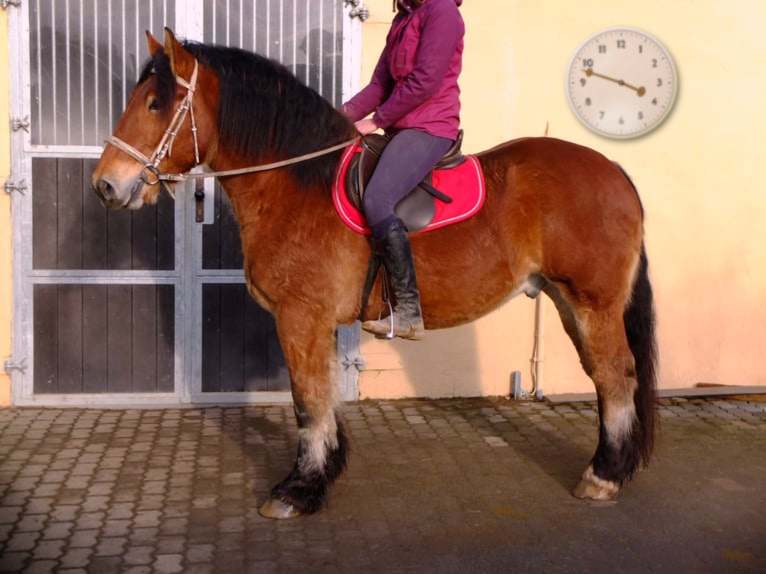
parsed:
3 h 48 min
